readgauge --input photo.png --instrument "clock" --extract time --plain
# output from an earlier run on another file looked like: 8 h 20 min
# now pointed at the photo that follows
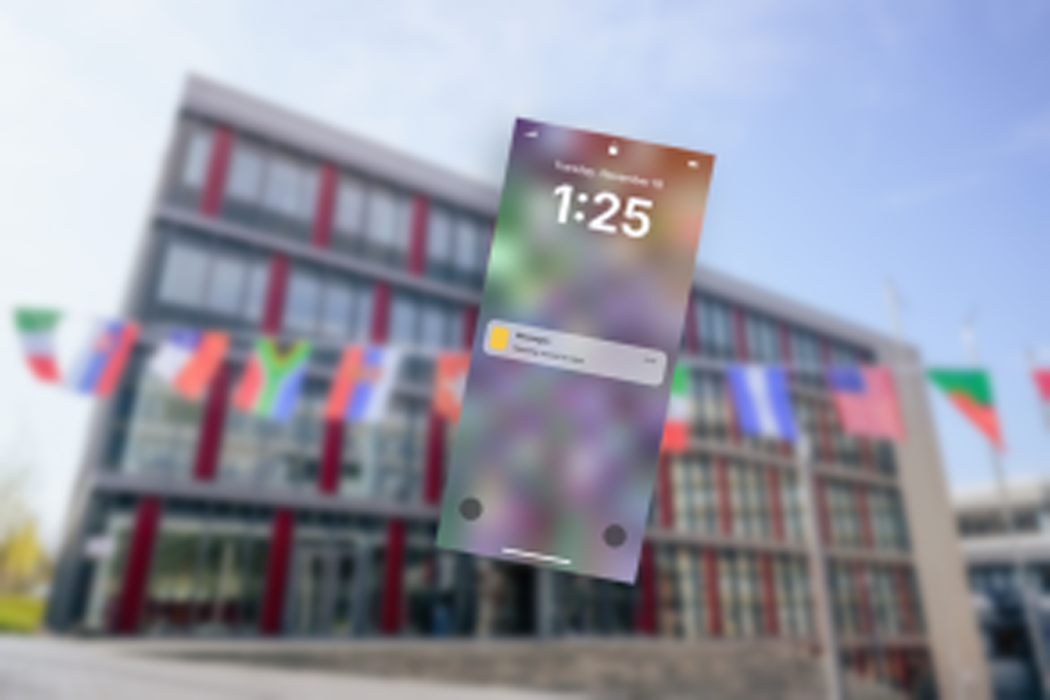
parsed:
1 h 25 min
